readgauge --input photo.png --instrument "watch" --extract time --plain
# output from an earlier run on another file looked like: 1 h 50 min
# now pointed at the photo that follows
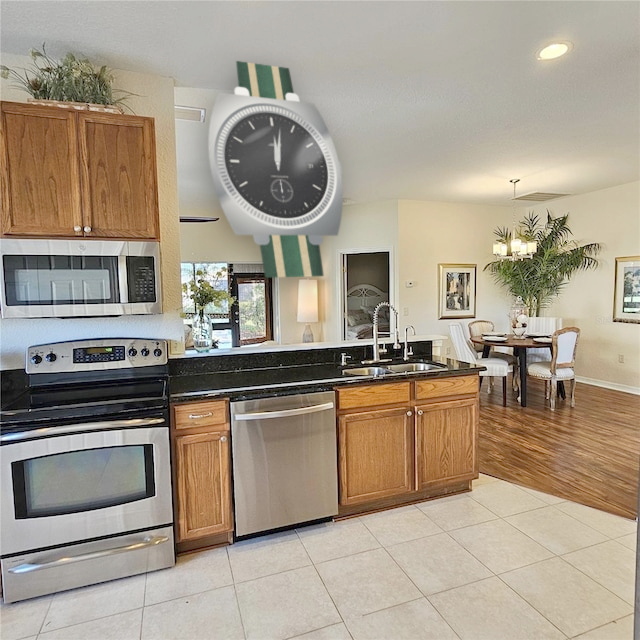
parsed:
12 h 02 min
